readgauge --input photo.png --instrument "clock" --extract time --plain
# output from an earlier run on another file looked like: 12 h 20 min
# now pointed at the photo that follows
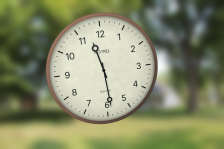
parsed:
11 h 29 min
